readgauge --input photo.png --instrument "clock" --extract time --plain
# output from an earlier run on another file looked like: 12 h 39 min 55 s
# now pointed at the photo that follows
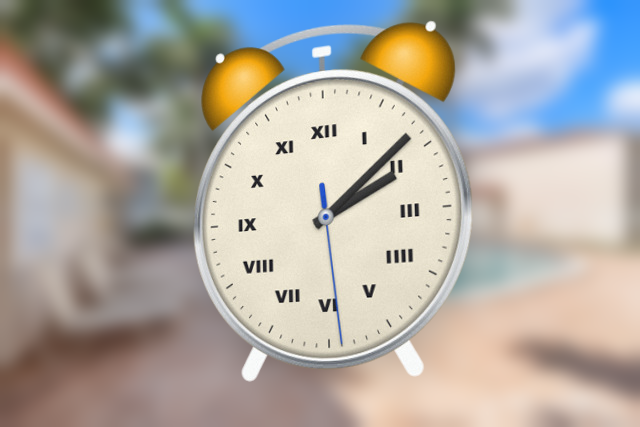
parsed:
2 h 08 min 29 s
